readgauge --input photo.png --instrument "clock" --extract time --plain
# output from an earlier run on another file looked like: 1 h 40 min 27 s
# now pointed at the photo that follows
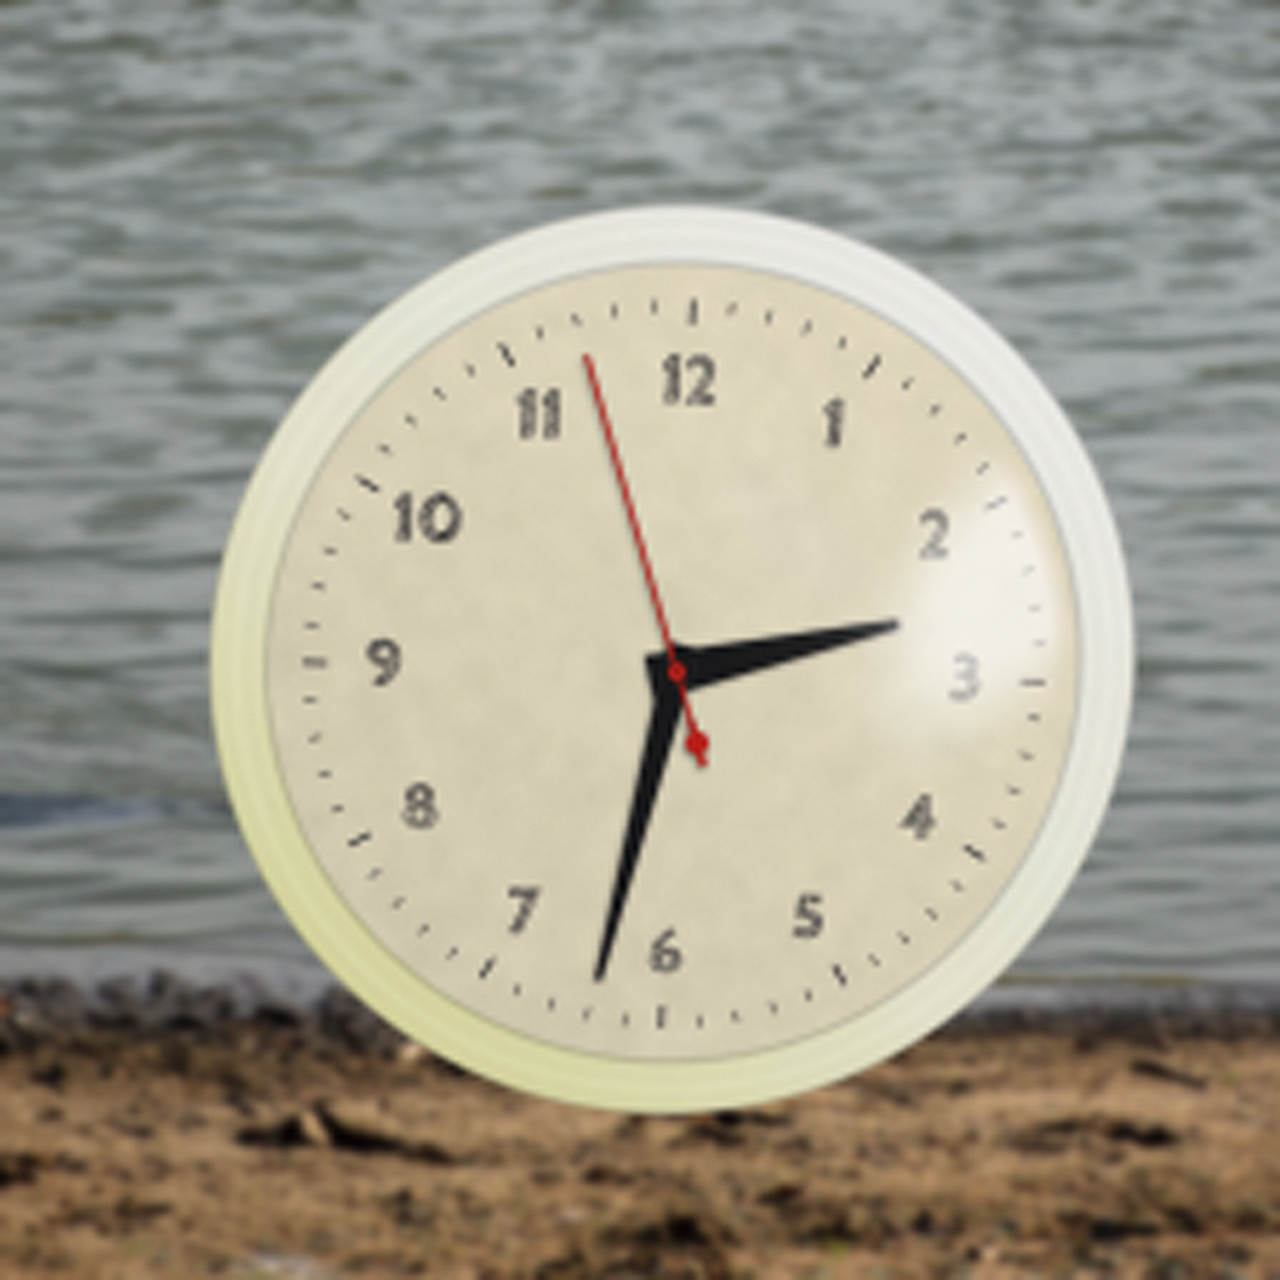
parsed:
2 h 31 min 57 s
